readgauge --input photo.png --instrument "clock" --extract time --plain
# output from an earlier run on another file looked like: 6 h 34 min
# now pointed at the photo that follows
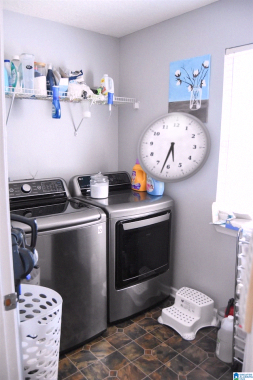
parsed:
5 h 32 min
